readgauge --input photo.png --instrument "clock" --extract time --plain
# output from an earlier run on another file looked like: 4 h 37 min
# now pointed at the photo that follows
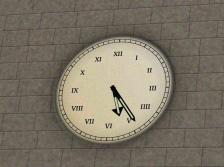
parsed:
5 h 24 min
